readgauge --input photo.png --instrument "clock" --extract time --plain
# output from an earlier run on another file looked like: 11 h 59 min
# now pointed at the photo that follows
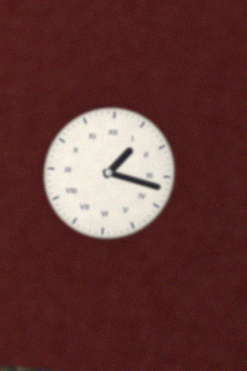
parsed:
1 h 17 min
